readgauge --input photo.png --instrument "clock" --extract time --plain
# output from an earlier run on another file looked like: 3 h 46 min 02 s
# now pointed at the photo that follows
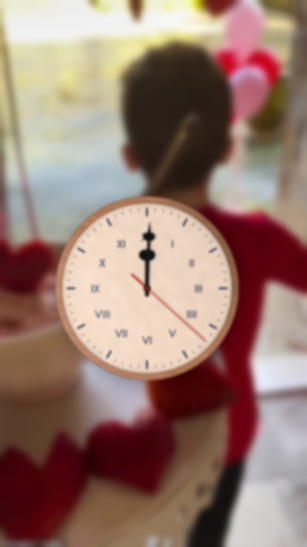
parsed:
12 h 00 min 22 s
